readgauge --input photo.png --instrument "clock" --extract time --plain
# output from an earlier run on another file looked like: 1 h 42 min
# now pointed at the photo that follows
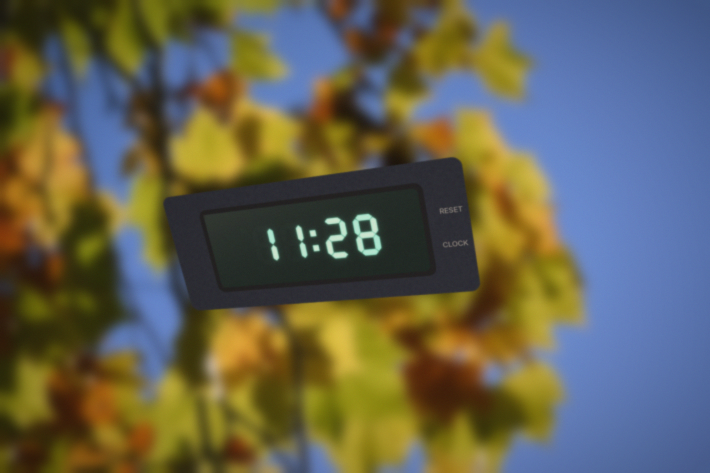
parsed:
11 h 28 min
